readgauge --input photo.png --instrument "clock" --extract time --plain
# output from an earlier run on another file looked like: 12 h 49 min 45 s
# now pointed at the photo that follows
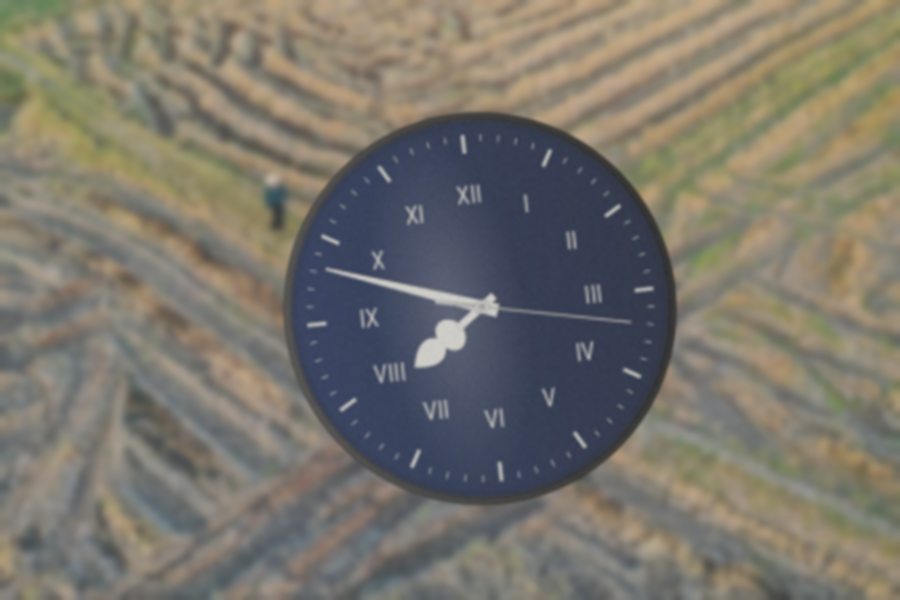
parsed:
7 h 48 min 17 s
